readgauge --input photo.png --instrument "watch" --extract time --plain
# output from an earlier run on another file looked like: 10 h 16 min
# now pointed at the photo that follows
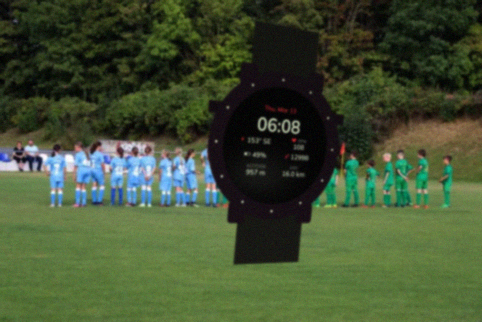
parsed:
6 h 08 min
